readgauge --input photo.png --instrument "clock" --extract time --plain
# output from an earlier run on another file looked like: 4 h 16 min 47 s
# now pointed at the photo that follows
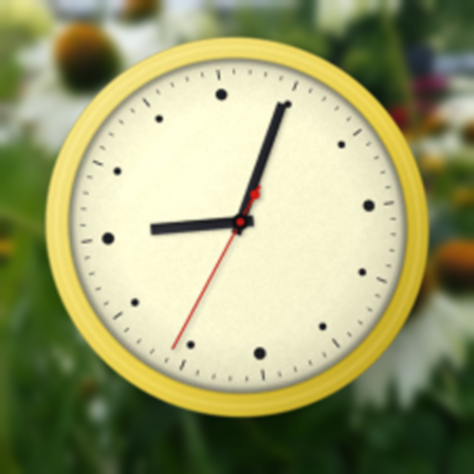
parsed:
9 h 04 min 36 s
